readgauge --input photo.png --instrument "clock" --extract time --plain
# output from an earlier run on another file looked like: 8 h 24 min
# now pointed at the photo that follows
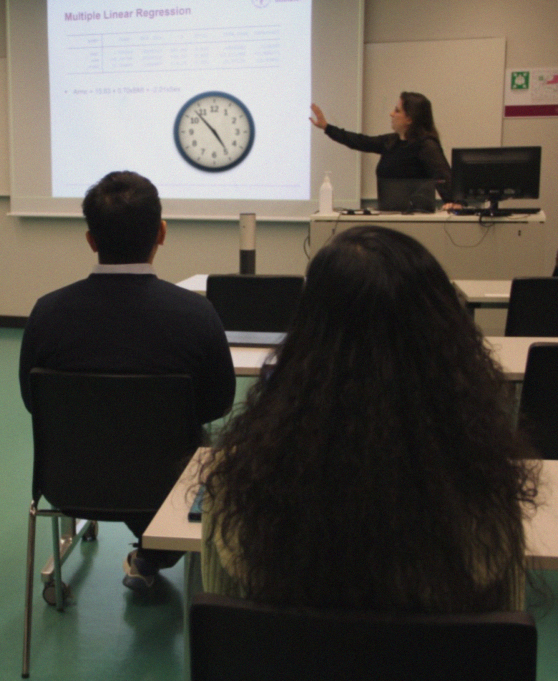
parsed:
4 h 53 min
